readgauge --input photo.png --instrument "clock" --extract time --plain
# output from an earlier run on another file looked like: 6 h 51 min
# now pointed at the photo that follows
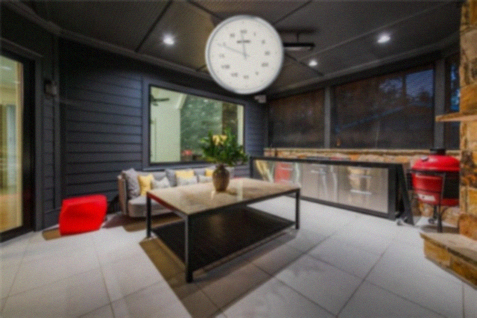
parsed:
11 h 49 min
